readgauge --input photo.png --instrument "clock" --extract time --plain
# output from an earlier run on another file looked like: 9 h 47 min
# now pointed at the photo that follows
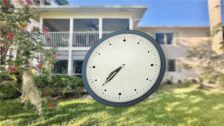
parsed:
7 h 37 min
